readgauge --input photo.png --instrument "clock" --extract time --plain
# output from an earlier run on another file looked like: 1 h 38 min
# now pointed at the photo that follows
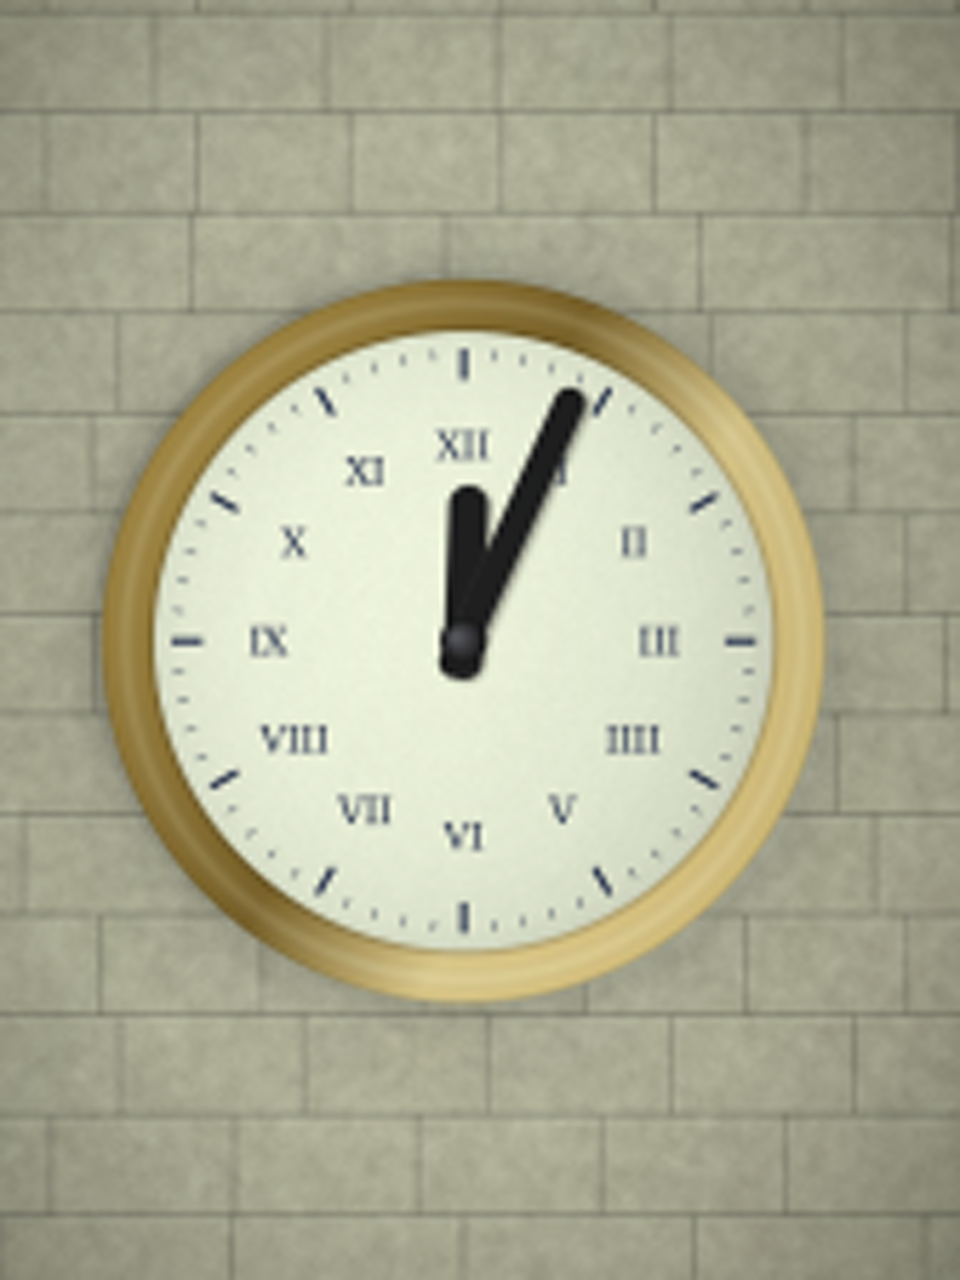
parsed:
12 h 04 min
